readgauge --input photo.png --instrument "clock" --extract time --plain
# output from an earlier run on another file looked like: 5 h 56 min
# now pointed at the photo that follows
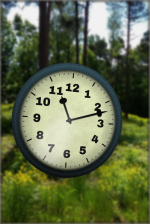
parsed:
11 h 12 min
